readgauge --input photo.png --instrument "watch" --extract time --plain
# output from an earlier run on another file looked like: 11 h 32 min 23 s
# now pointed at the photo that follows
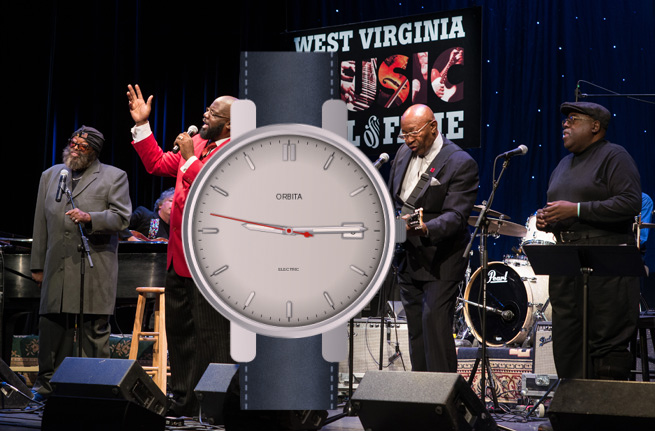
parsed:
9 h 14 min 47 s
